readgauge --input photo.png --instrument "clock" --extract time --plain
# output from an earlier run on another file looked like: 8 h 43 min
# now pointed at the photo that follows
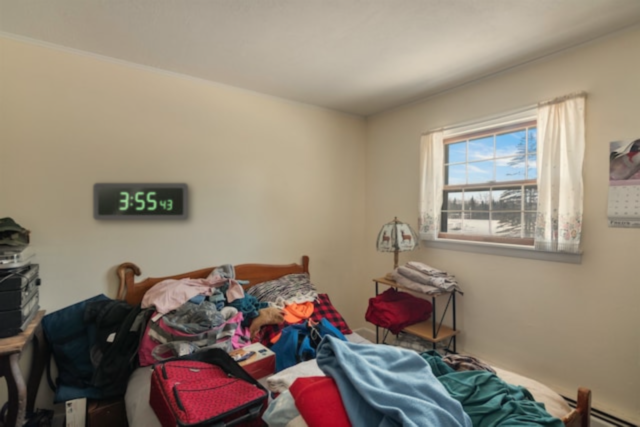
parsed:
3 h 55 min
